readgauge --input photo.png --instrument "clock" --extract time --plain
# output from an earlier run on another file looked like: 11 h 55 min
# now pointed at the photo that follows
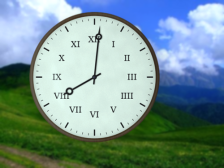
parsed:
8 h 01 min
